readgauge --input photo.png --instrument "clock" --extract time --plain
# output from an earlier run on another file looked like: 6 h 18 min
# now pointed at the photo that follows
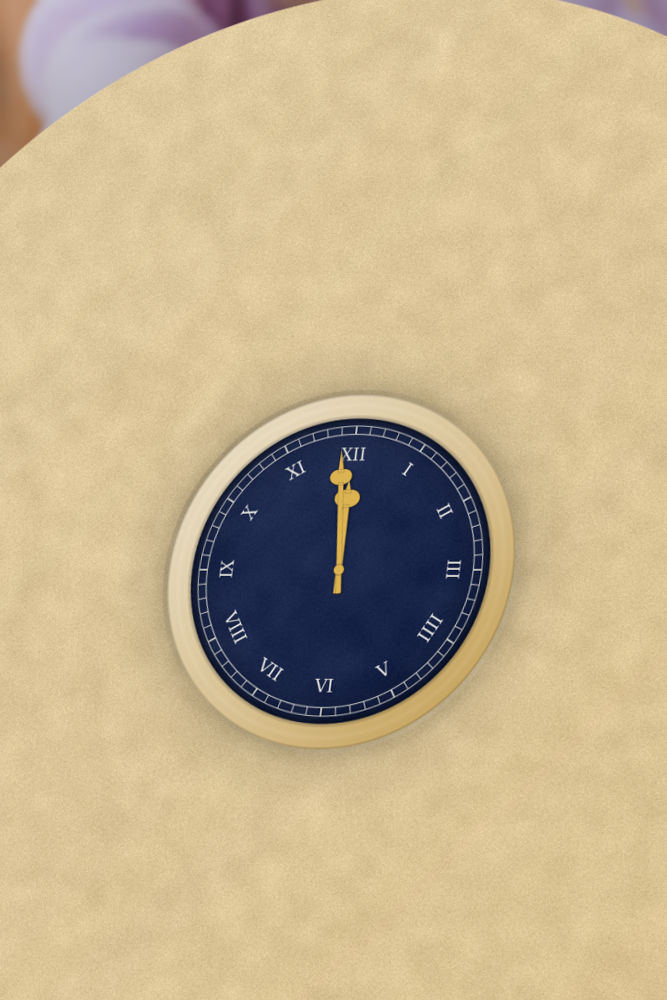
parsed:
11 h 59 min
